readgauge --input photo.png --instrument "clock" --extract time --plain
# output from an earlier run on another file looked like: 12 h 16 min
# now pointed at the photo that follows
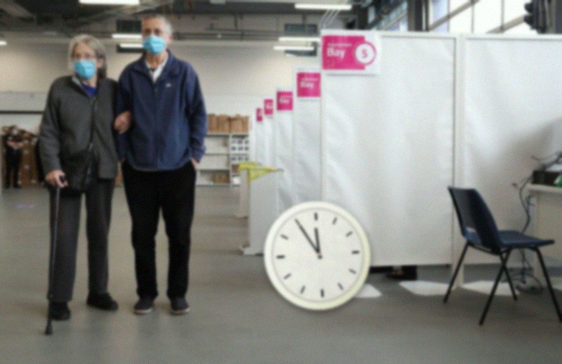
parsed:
11 h 55 min
